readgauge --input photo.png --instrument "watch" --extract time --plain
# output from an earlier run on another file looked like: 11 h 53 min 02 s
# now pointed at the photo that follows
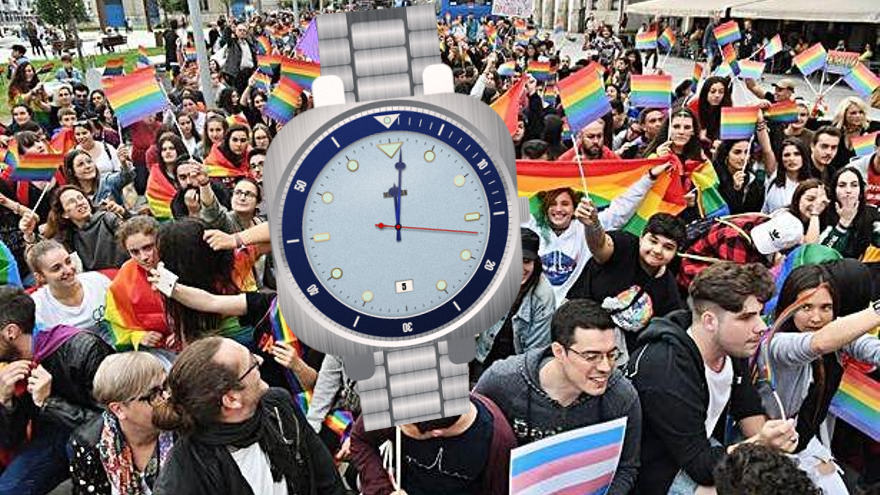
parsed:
12 h 01 min 17 s
